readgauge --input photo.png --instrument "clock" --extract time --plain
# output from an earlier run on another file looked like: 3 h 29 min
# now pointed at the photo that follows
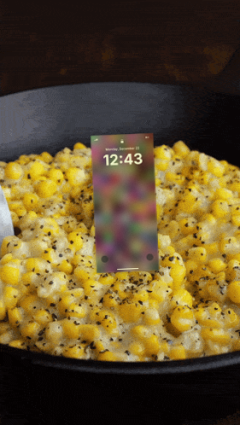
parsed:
12 h 43 min
